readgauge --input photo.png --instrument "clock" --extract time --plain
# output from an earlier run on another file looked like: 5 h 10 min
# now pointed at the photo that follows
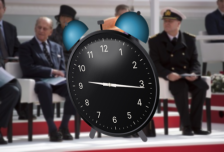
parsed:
9 h 16 min
